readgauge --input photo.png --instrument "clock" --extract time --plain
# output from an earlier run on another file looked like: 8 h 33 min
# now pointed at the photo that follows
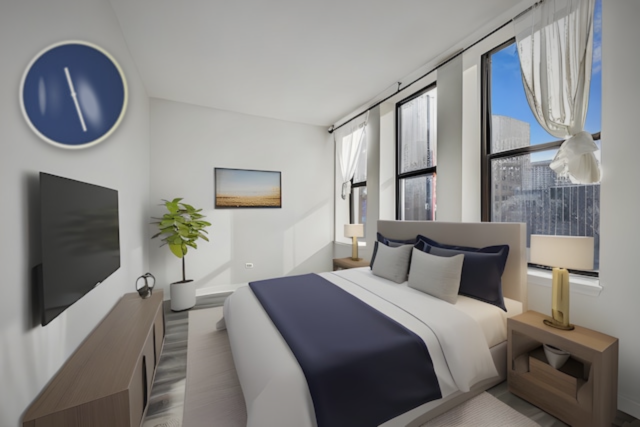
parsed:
11 h 27 min
